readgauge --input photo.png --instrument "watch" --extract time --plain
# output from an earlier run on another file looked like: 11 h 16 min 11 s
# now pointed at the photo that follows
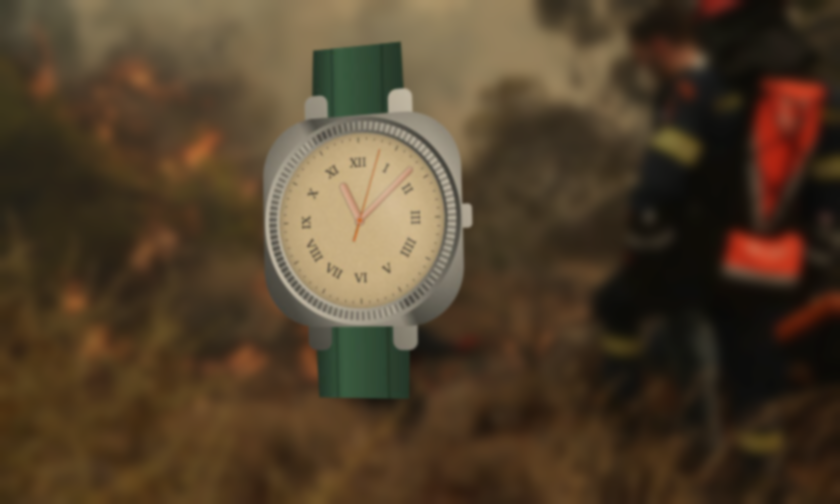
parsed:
11 h 08 min 03 s
